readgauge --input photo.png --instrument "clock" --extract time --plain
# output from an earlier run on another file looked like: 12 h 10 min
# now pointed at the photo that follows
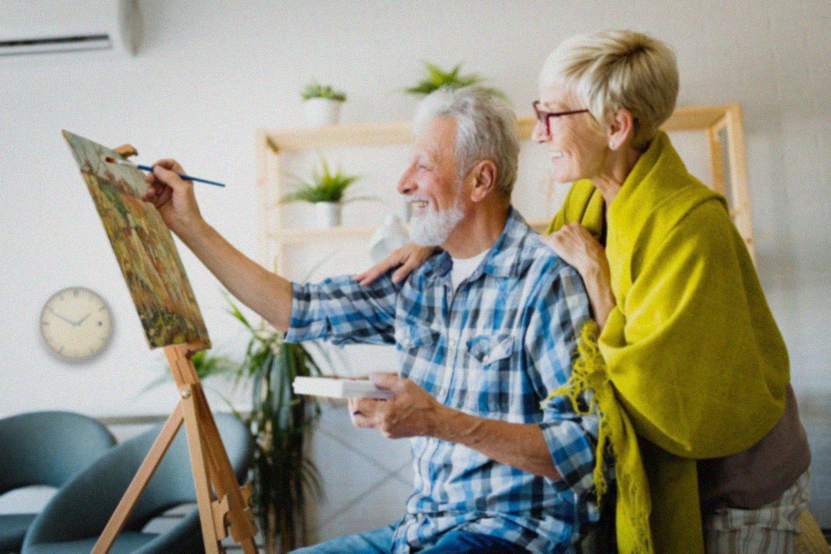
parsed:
1 h 49 min
